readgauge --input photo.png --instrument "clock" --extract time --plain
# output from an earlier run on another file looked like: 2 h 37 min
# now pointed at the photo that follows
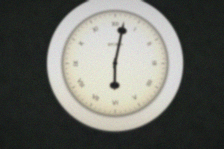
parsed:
6 h 02 min
